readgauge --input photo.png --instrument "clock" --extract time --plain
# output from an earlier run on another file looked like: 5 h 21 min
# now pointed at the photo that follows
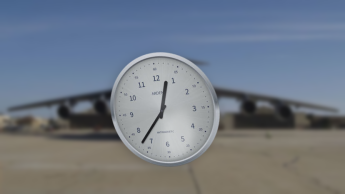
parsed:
12 h 37 min
